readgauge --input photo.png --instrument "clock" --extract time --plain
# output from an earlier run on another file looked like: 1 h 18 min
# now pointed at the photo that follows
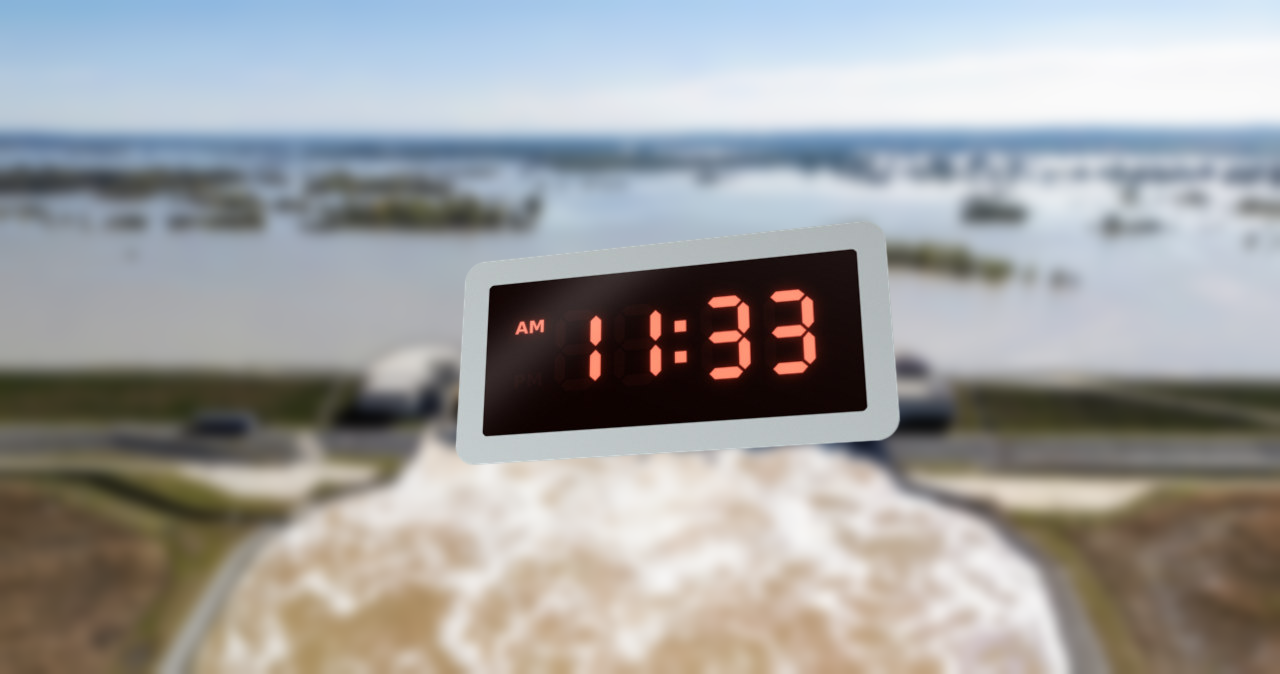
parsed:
11 h 33 min
